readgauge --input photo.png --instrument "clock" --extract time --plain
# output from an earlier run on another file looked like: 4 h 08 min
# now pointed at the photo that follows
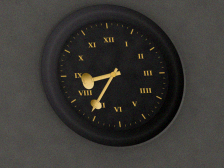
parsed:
8 h 36 min
